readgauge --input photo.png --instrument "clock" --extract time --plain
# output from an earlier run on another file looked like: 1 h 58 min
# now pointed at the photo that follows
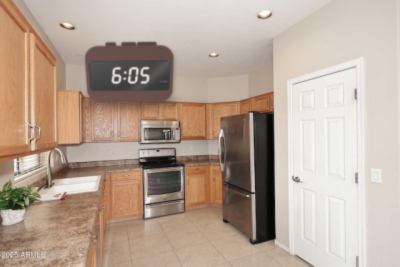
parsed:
6 h 05 min
